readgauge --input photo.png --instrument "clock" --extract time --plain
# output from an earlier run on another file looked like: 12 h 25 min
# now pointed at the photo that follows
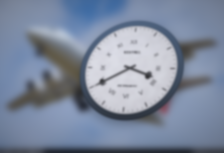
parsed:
3 h 40 min
